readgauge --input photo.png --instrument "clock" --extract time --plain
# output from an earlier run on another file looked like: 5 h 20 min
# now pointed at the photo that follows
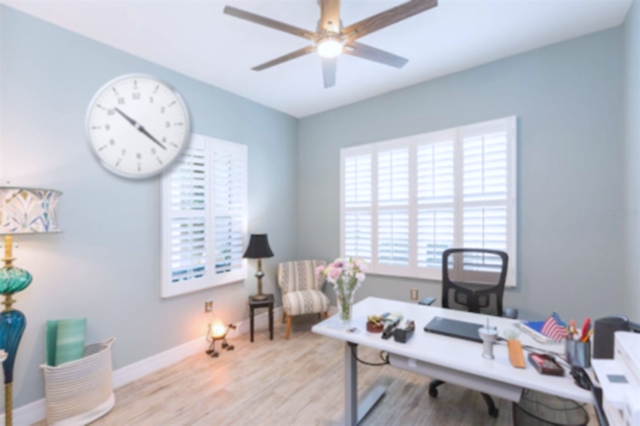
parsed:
10 h 22 min
